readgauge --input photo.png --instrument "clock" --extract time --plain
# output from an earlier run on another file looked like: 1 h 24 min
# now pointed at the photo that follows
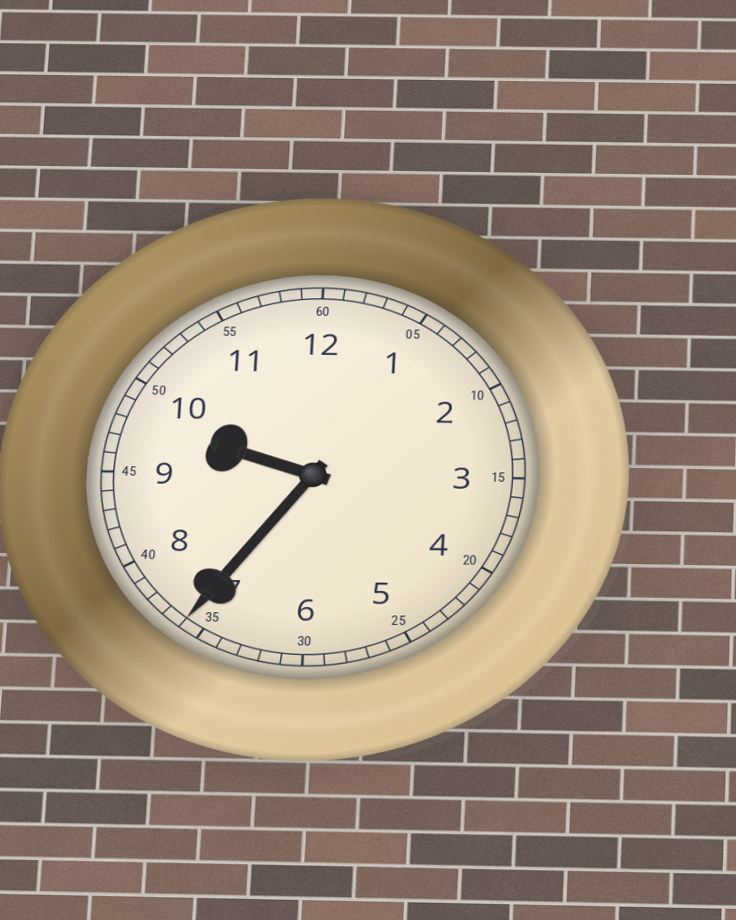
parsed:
9 h 36 min
